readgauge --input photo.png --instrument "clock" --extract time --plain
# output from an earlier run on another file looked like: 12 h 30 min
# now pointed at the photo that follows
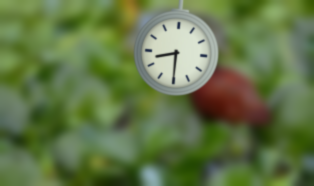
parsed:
8 h 30 min
